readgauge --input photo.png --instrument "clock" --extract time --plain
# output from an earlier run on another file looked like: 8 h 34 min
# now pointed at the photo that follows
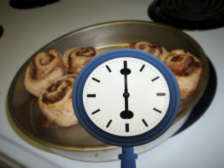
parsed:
6 h 00 min
